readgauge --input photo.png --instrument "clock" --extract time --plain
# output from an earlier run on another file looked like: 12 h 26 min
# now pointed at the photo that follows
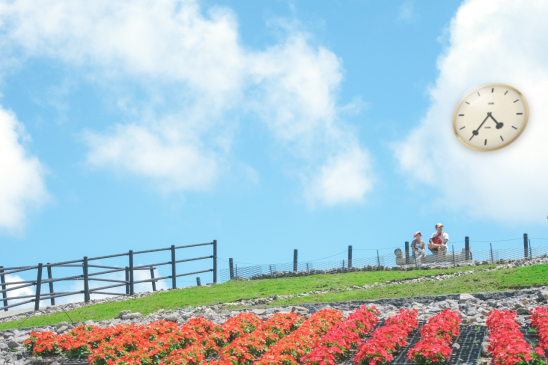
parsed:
4 h 35 min
